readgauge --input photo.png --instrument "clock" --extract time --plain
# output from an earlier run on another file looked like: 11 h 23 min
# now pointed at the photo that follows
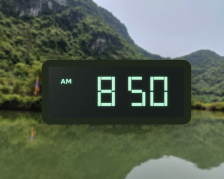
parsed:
8 h 50 min
